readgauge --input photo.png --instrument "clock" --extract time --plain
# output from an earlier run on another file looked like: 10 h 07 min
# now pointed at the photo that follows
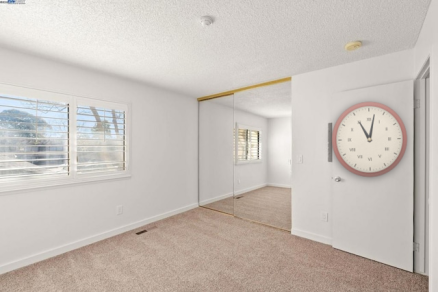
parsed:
11 h 02 min
